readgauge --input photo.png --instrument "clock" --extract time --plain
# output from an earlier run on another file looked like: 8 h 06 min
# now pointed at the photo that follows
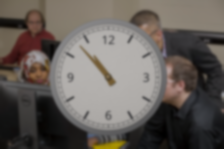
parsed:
10 h 53 min
